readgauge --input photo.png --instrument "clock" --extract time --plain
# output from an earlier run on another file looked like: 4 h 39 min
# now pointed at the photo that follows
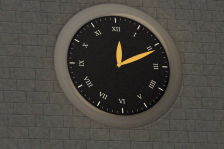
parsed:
12 h 11 min
